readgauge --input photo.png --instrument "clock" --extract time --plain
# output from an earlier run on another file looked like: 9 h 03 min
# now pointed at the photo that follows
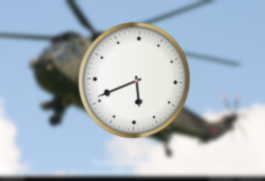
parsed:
5 h 41 min
